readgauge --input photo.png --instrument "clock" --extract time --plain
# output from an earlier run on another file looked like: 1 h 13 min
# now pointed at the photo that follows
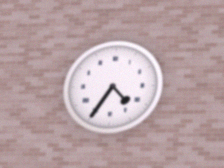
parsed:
4 h 35 min
